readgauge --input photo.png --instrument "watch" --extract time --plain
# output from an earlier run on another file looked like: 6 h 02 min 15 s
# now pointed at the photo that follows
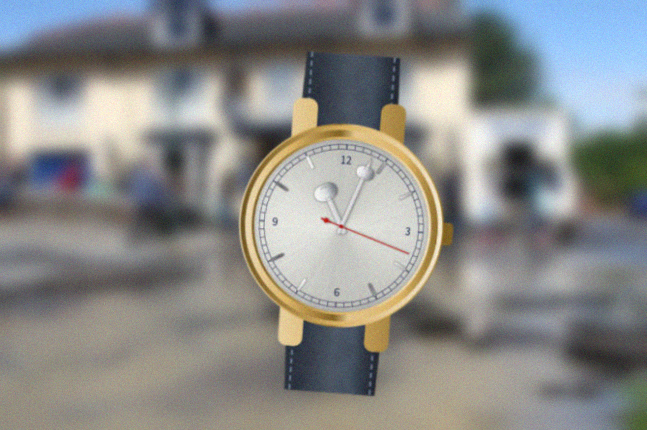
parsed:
11 h 03 min 18 s
